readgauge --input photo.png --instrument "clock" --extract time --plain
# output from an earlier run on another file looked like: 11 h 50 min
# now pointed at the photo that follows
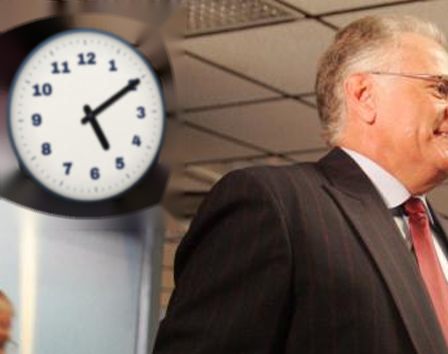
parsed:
5 h 10 min
